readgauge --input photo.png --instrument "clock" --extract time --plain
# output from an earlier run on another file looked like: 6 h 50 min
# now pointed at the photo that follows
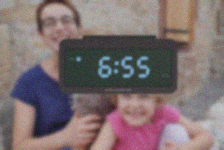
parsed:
6 h 55 min
